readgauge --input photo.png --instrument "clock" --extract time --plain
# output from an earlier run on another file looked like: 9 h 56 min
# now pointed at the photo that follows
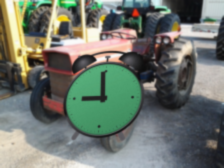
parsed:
8 h 59 min
